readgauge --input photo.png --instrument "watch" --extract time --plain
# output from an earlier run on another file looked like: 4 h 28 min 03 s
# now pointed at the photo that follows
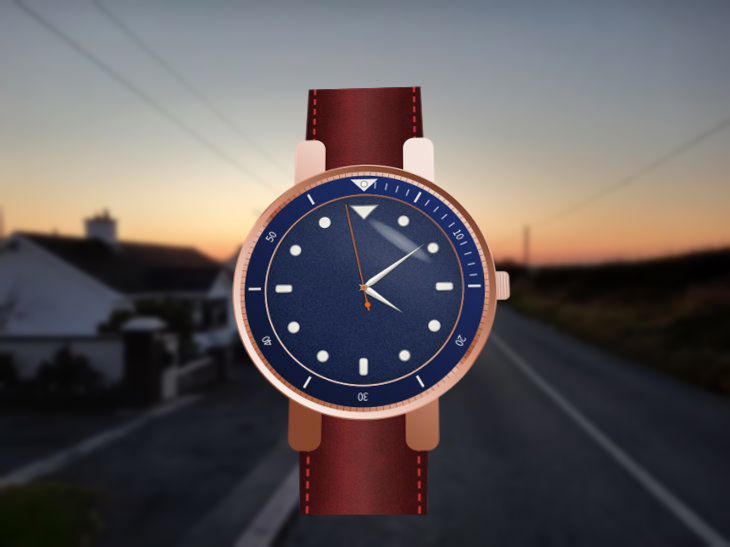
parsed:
4 h 08 min 58 s
